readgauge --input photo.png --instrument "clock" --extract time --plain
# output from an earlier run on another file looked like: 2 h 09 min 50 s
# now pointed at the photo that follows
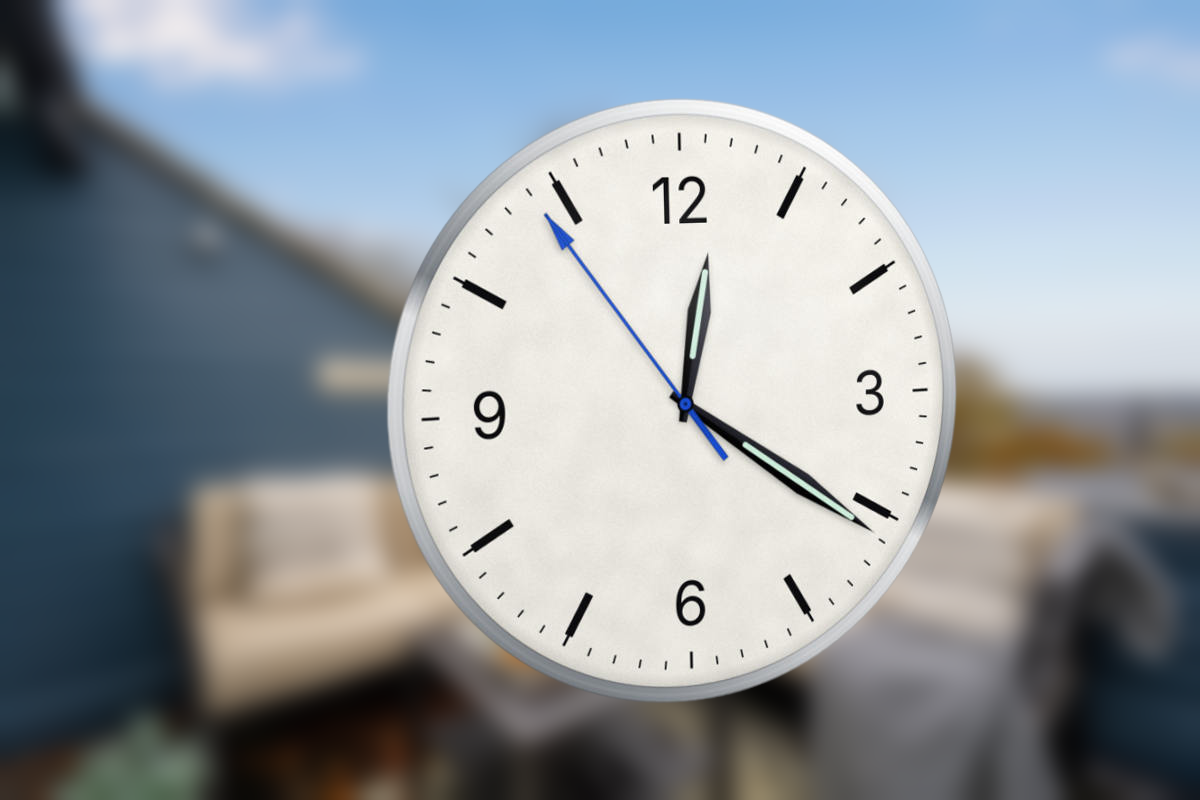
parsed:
12 h 20 min 54 s
